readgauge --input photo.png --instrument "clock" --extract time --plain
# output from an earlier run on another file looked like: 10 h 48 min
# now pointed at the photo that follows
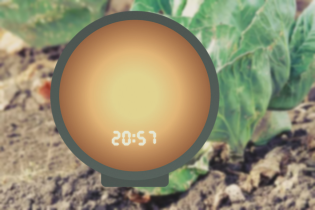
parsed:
20 h 57 min
